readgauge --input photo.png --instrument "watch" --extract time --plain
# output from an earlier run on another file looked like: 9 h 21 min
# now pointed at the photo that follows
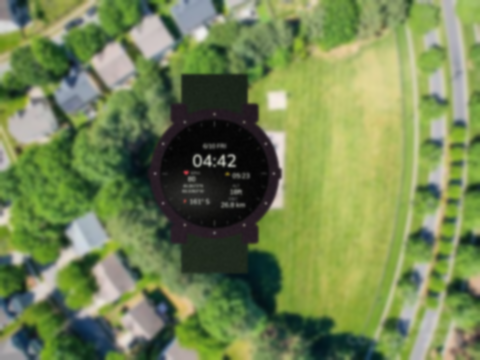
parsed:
4 h 42 min
